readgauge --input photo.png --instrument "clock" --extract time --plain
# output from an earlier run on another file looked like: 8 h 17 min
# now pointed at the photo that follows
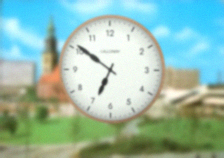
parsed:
6 h 51 min
